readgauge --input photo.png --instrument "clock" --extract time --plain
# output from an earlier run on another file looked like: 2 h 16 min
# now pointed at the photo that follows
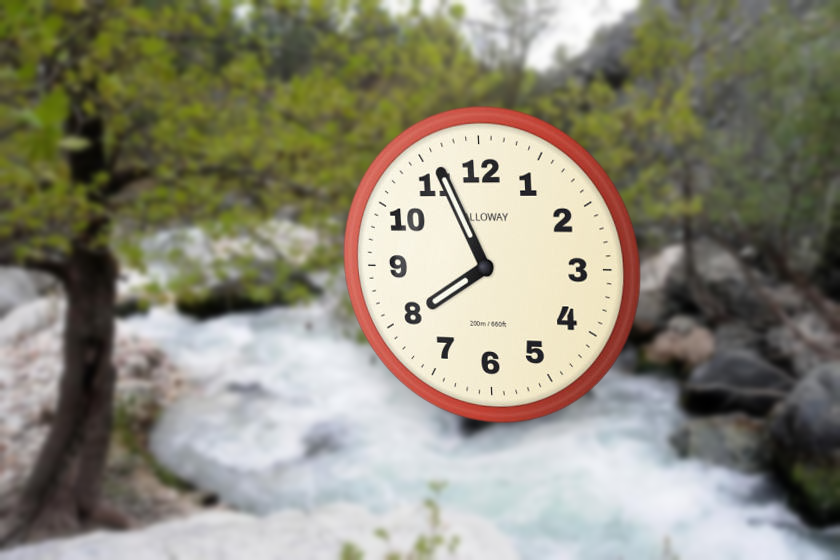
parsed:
7 h 56 min
